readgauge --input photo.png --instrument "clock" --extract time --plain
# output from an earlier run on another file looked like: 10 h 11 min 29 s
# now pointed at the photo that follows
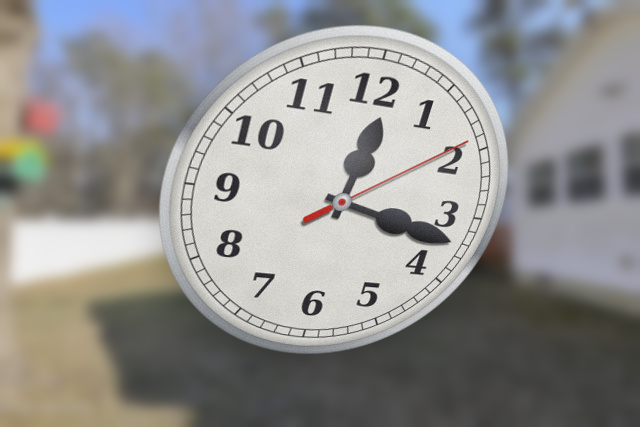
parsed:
12 h 17 min 09 s
